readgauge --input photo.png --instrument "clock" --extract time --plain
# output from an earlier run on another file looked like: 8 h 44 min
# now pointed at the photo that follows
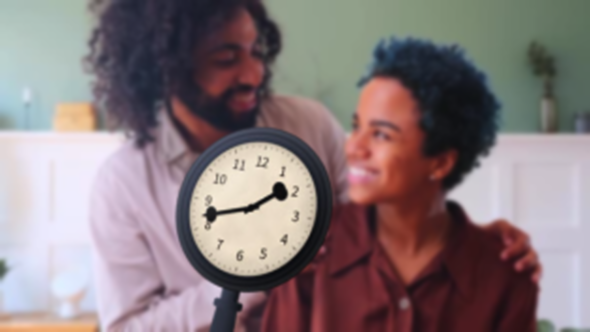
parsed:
1 h 42 min
